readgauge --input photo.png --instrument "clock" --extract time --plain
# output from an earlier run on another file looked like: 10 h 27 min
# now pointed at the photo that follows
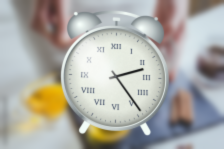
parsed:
2 h 24 min
